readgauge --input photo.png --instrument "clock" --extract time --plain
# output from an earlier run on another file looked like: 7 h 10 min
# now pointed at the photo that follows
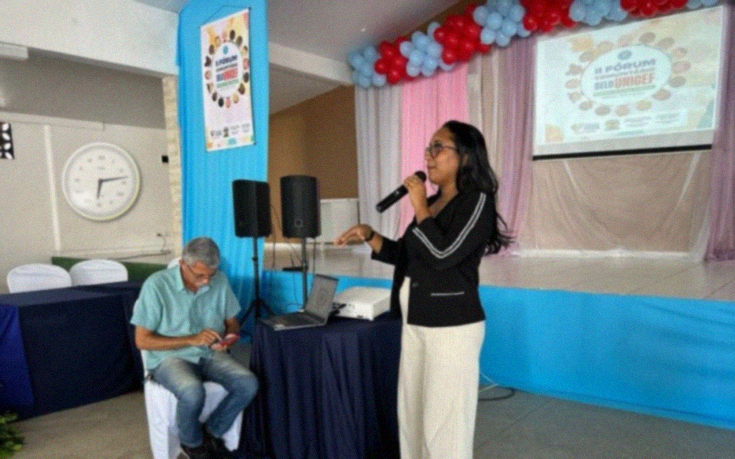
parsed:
6 h 13 min
